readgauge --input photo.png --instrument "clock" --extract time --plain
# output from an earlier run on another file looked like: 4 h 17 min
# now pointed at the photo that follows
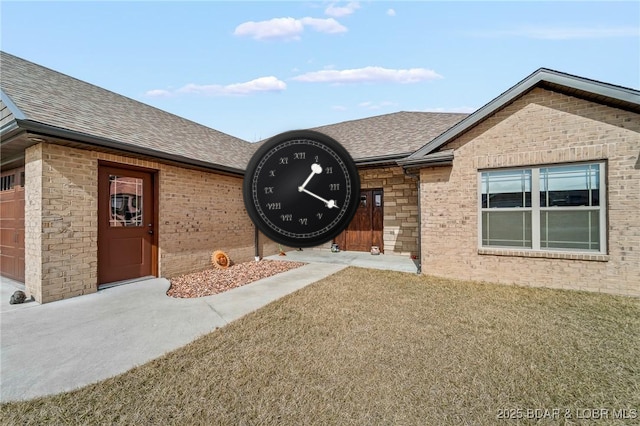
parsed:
1 h 20 min
